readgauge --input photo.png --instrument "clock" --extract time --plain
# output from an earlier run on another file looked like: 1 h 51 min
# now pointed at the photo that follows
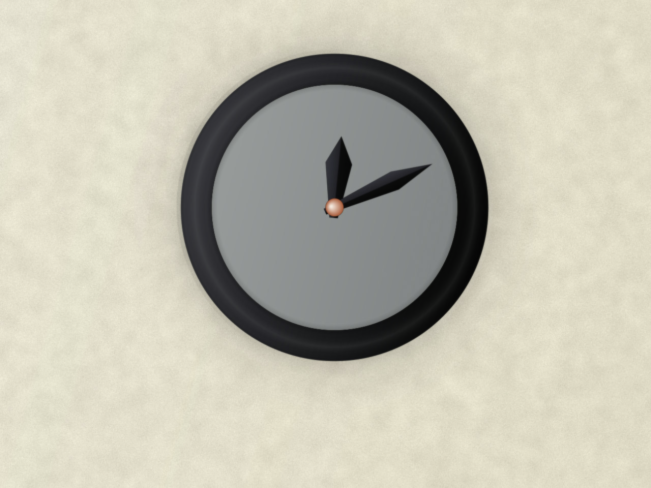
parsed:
12 h 11 min
